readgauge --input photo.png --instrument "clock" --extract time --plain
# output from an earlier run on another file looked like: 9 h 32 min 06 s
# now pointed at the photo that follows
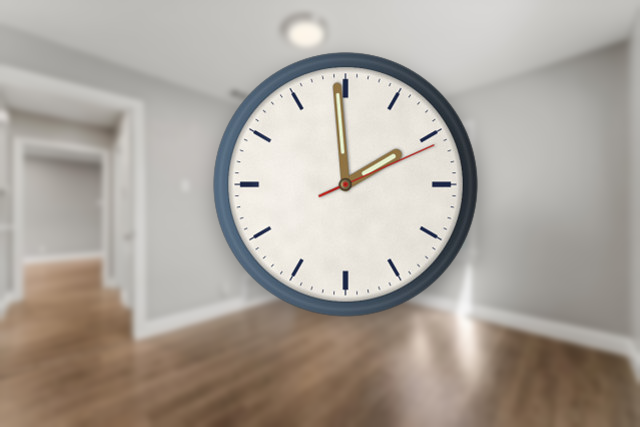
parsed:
1 h 59 min 11 s
